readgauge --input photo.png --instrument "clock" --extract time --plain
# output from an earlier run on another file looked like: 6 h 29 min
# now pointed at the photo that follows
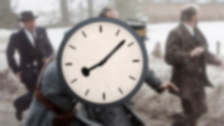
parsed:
8 h 08 min
